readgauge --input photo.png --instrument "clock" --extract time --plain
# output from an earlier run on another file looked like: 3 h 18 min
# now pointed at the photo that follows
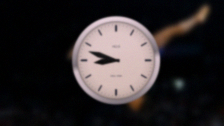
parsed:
8 h 48 min
